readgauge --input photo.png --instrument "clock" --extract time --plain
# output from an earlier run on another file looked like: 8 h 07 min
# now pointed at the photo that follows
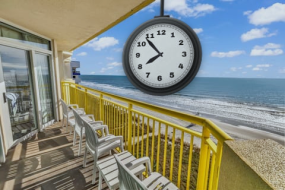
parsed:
7 h 53 min
